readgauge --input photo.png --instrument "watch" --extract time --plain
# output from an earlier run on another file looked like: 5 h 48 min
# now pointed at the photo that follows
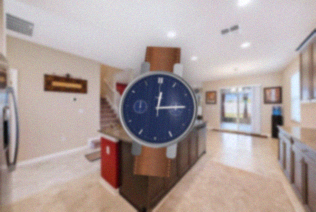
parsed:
12 h 14 min
